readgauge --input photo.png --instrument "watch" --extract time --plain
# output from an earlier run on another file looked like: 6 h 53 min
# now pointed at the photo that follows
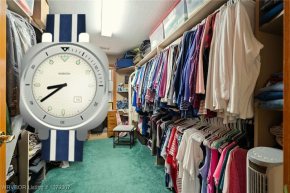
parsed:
8 h 39 min
